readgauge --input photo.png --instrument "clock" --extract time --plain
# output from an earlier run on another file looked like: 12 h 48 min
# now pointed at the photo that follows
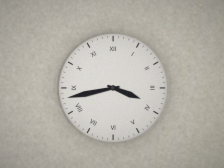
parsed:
3 h 43 min
